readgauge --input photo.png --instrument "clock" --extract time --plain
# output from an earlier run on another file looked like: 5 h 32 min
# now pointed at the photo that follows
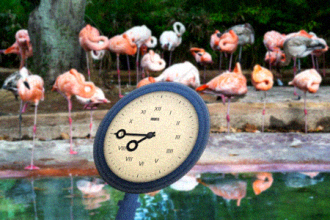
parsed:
7 h 45 min
